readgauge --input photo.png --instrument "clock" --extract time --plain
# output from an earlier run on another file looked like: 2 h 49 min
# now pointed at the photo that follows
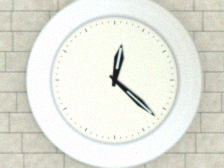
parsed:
12 h 22 min
